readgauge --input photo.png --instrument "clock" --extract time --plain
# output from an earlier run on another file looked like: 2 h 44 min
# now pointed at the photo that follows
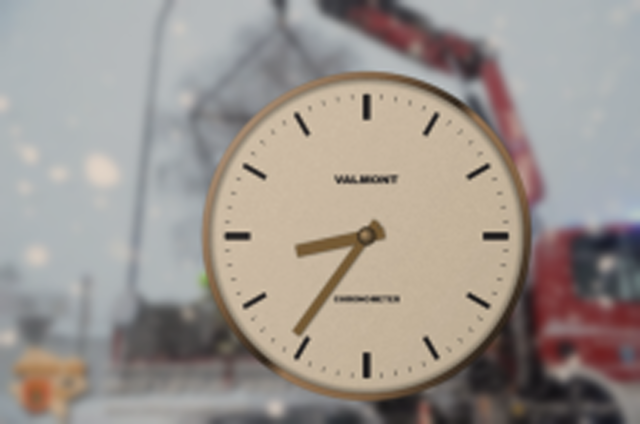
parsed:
8 h 36 min
